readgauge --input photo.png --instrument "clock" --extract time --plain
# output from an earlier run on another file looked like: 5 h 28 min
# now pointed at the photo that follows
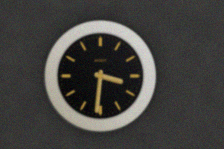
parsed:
3 h 31 min
